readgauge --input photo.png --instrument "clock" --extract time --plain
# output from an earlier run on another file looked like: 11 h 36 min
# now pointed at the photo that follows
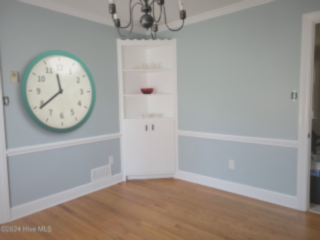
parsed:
11 h 39 min
